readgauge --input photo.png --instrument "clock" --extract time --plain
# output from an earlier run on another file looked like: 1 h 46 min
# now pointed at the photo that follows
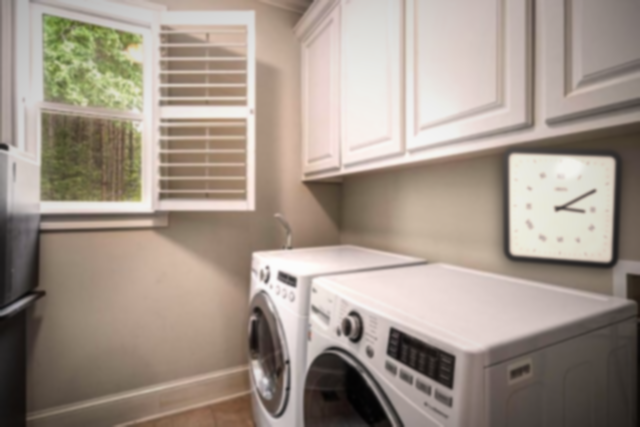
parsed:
3 h 10 min
